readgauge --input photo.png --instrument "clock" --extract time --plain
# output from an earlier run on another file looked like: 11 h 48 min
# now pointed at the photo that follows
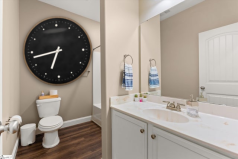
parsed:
6 h 43 min
